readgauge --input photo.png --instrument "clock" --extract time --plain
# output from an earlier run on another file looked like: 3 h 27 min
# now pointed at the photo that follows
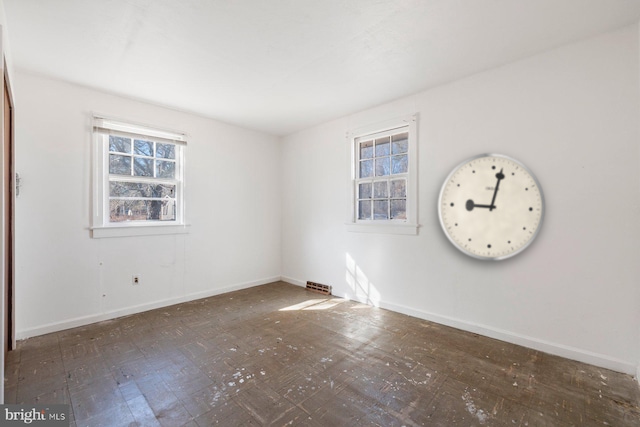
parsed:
9 h 02 min
